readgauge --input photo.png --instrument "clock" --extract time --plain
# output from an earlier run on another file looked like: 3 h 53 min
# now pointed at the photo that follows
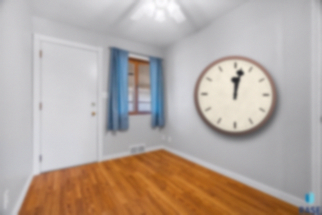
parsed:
12 h 02 min
